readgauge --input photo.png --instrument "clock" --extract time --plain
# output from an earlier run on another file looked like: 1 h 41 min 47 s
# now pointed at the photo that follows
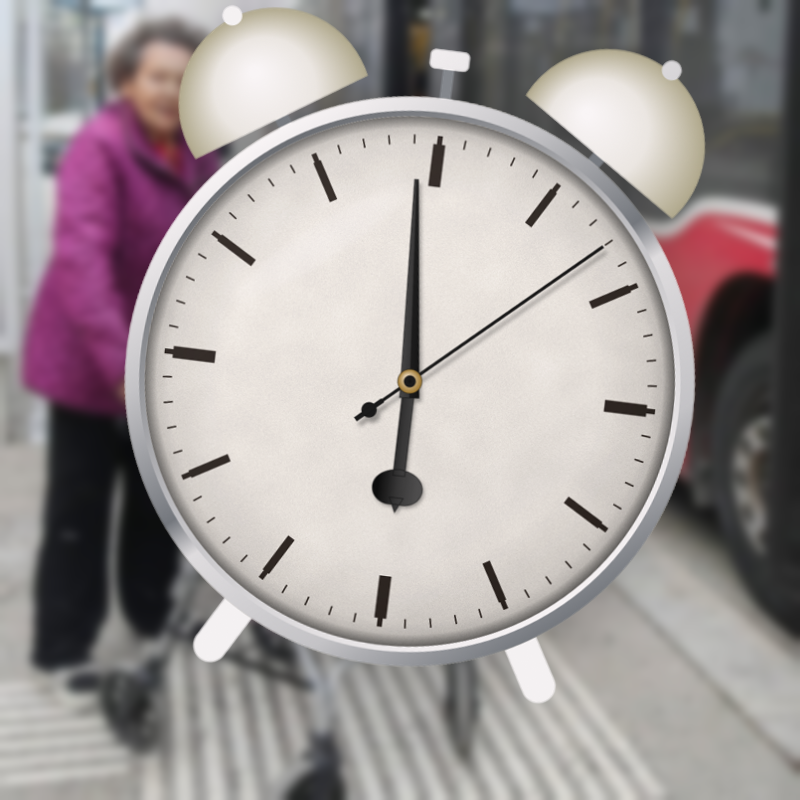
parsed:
5 h 59 min 08 s
